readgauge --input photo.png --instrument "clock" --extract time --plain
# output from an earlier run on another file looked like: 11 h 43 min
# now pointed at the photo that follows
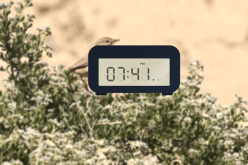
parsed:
7 h 41 min
